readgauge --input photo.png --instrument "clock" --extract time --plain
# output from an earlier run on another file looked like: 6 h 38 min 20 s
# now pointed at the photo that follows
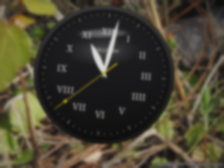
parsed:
11 h 01 min 38 s
